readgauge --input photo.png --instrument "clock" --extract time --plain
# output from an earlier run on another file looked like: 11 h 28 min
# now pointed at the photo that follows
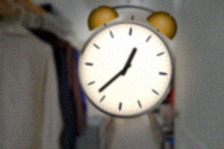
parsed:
12 h 37 min
